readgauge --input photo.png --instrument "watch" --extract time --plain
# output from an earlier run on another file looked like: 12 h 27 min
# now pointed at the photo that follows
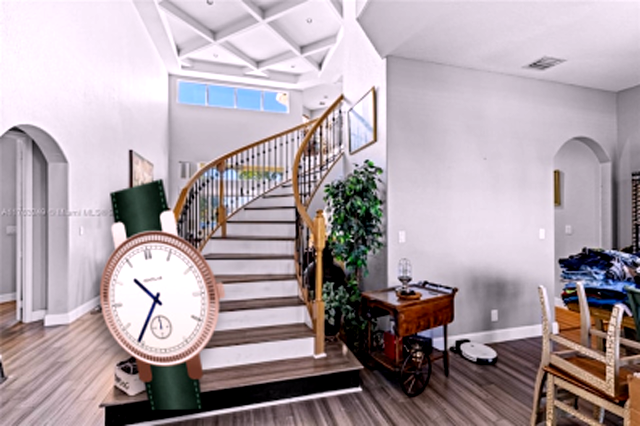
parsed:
10 h 36 min
